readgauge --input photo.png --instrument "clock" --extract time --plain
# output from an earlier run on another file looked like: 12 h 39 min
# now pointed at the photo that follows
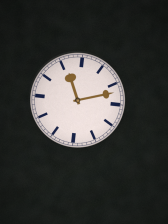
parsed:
11 h 12 min
